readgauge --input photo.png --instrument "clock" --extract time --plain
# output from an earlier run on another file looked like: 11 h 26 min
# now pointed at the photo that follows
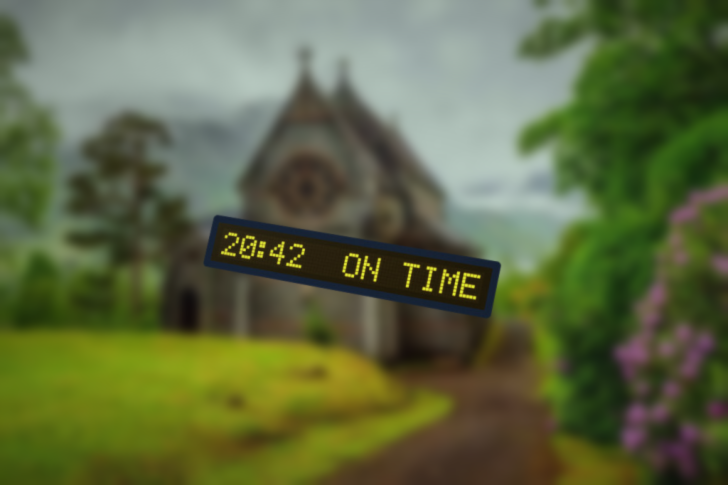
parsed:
20 h 42 min
